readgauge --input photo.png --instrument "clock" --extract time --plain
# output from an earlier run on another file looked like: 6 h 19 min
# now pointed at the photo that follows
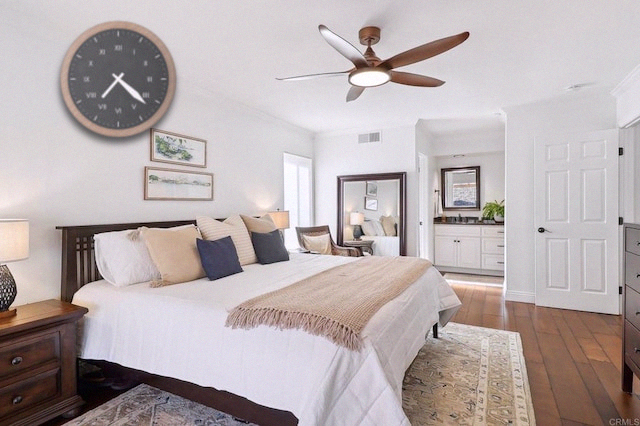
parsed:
7 h 22 min
